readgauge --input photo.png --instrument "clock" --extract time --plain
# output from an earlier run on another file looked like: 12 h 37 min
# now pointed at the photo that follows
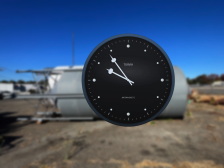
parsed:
9 h 54 min
